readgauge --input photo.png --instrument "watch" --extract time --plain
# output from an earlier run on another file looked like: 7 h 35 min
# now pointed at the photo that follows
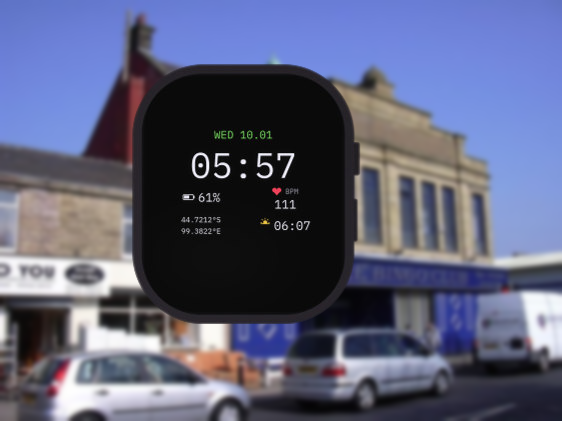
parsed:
5 h 57 min
